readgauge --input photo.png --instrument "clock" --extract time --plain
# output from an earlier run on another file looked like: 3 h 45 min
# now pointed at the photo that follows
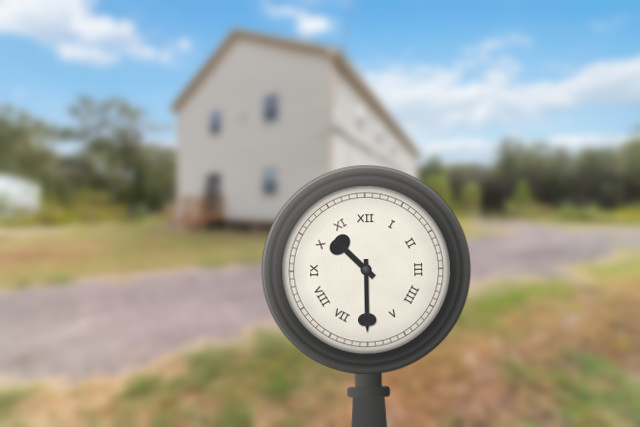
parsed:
10 h 30 min
